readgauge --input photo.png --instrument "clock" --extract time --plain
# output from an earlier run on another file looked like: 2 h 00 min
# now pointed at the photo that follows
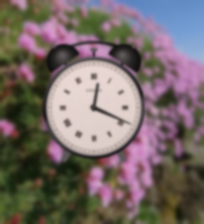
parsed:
12 h 19 min
